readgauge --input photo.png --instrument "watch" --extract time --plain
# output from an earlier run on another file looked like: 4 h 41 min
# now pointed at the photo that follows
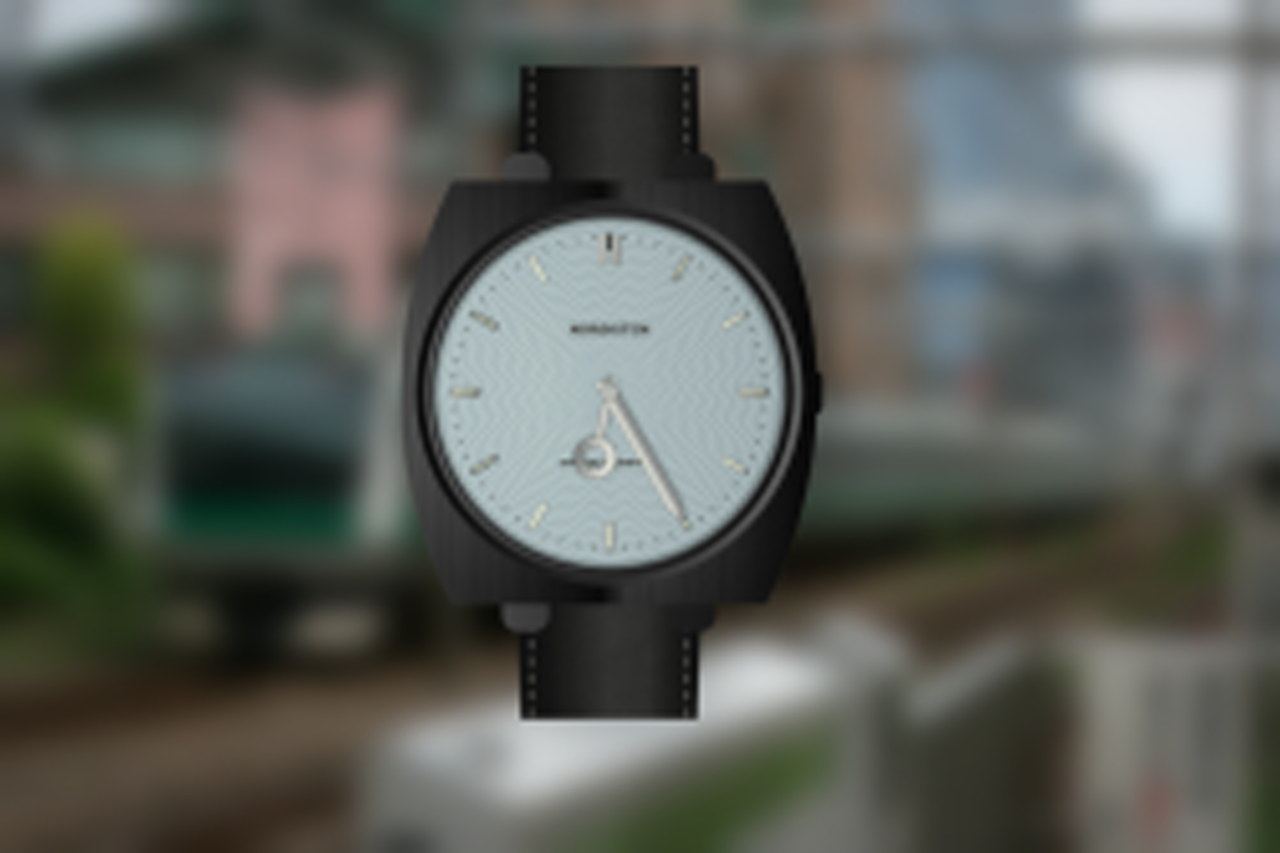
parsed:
6 h 25 min
